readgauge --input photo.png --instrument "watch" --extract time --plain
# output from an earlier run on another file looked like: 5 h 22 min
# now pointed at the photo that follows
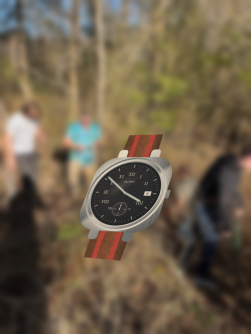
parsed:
3 h 51 min
